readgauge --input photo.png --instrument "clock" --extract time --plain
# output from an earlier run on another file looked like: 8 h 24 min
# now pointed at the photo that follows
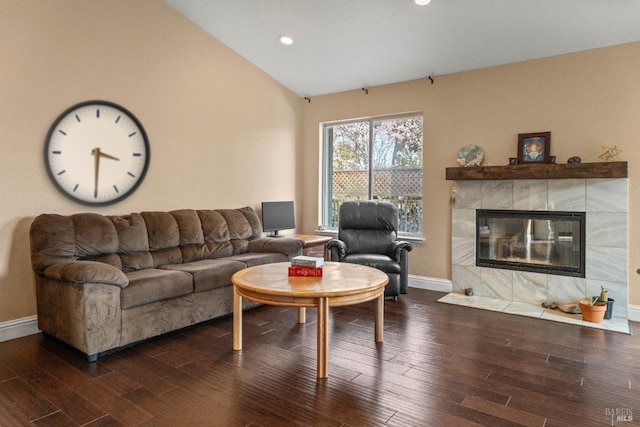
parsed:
3 h 30 min
